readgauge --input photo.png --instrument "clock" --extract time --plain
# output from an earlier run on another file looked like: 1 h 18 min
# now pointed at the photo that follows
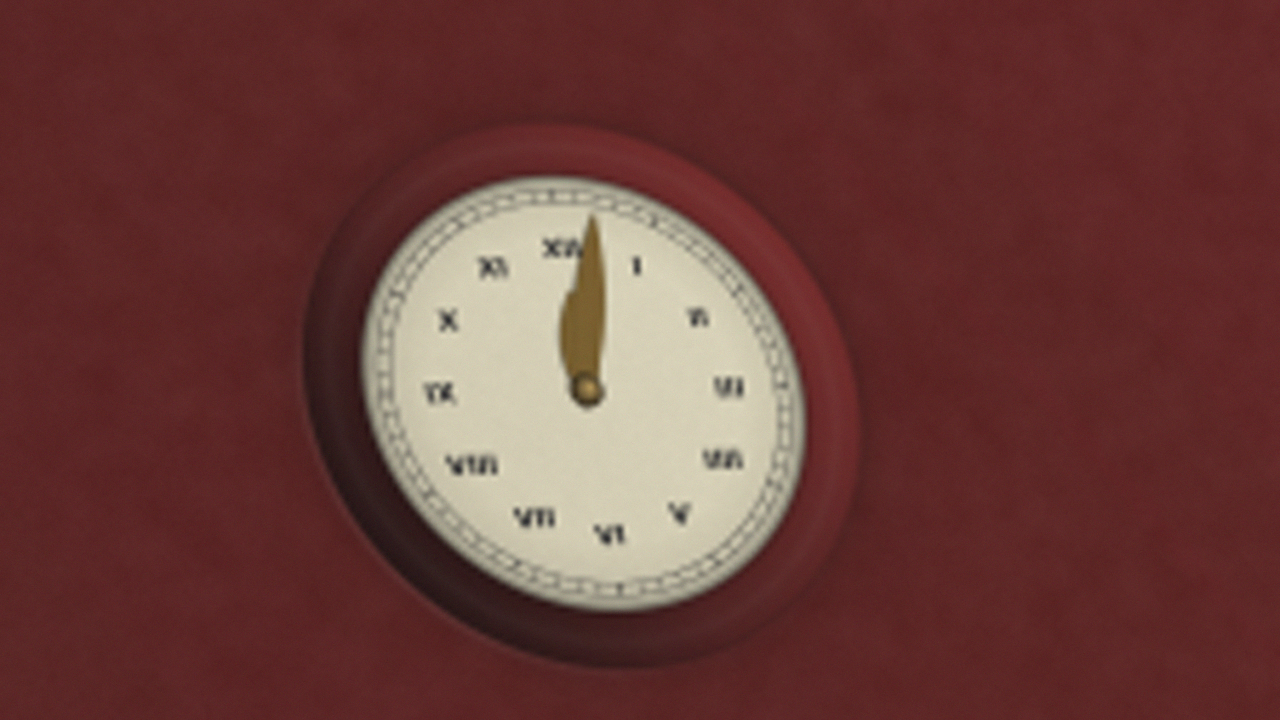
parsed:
12 h 02 min
